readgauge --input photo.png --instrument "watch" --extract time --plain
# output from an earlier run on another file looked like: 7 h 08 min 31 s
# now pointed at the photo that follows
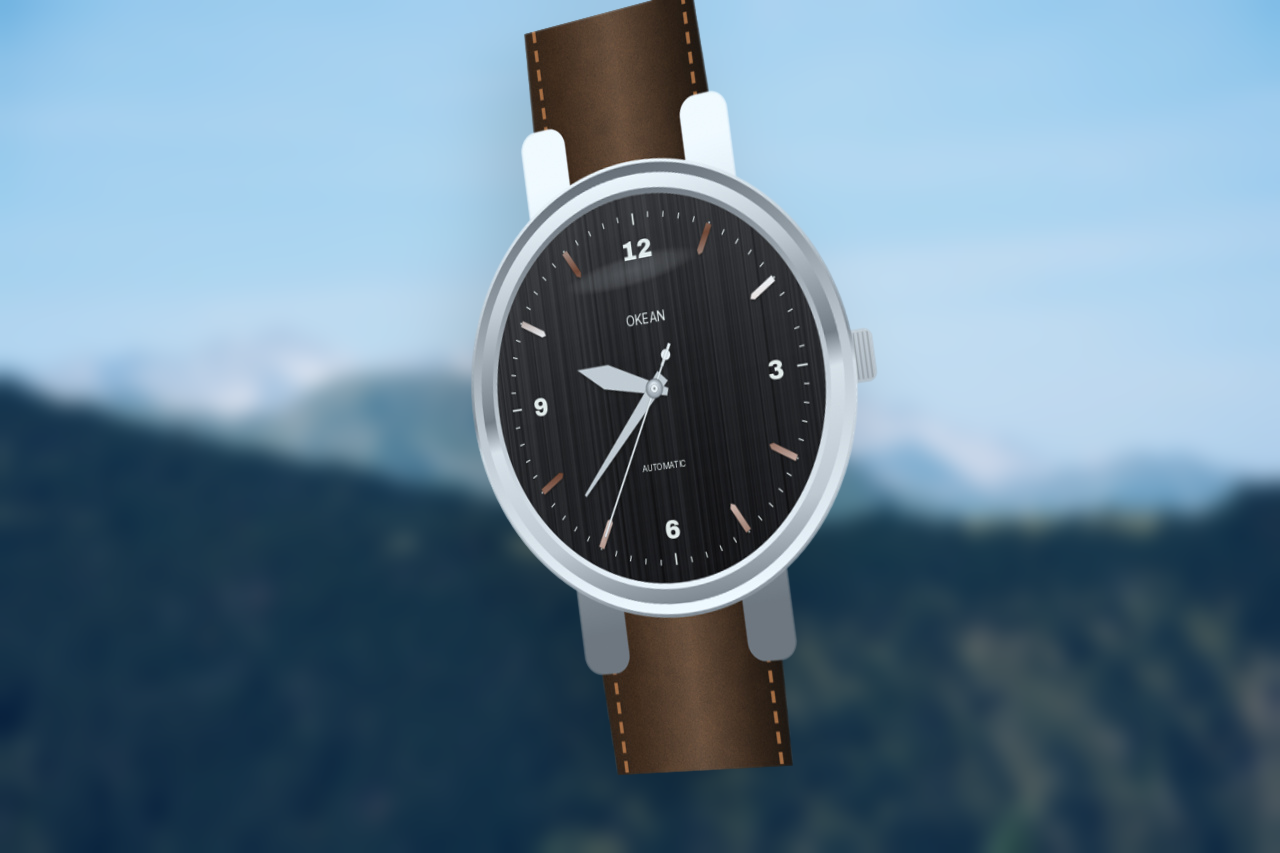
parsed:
9 h 37 min 35 s
